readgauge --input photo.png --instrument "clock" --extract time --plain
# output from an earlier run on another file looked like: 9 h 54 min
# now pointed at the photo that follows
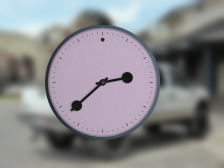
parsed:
2 h 38 min
